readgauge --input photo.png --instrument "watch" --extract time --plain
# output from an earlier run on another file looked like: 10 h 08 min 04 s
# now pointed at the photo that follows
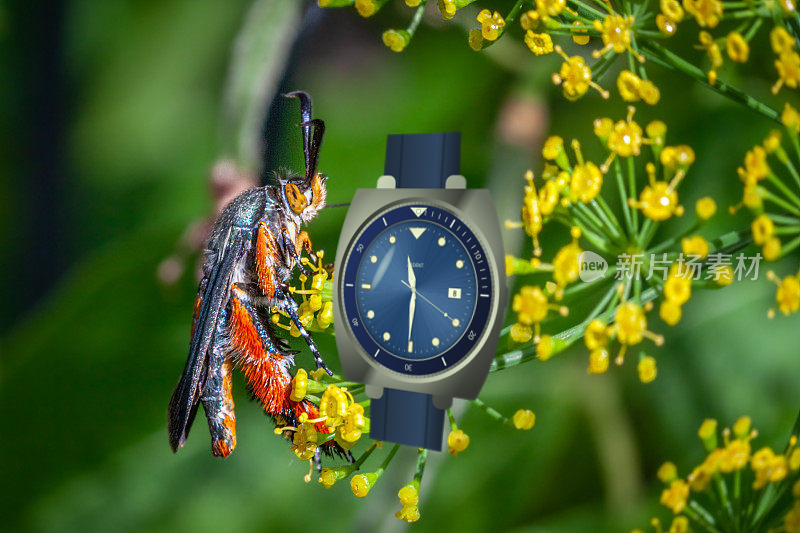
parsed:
11 h 30 min 20 s
